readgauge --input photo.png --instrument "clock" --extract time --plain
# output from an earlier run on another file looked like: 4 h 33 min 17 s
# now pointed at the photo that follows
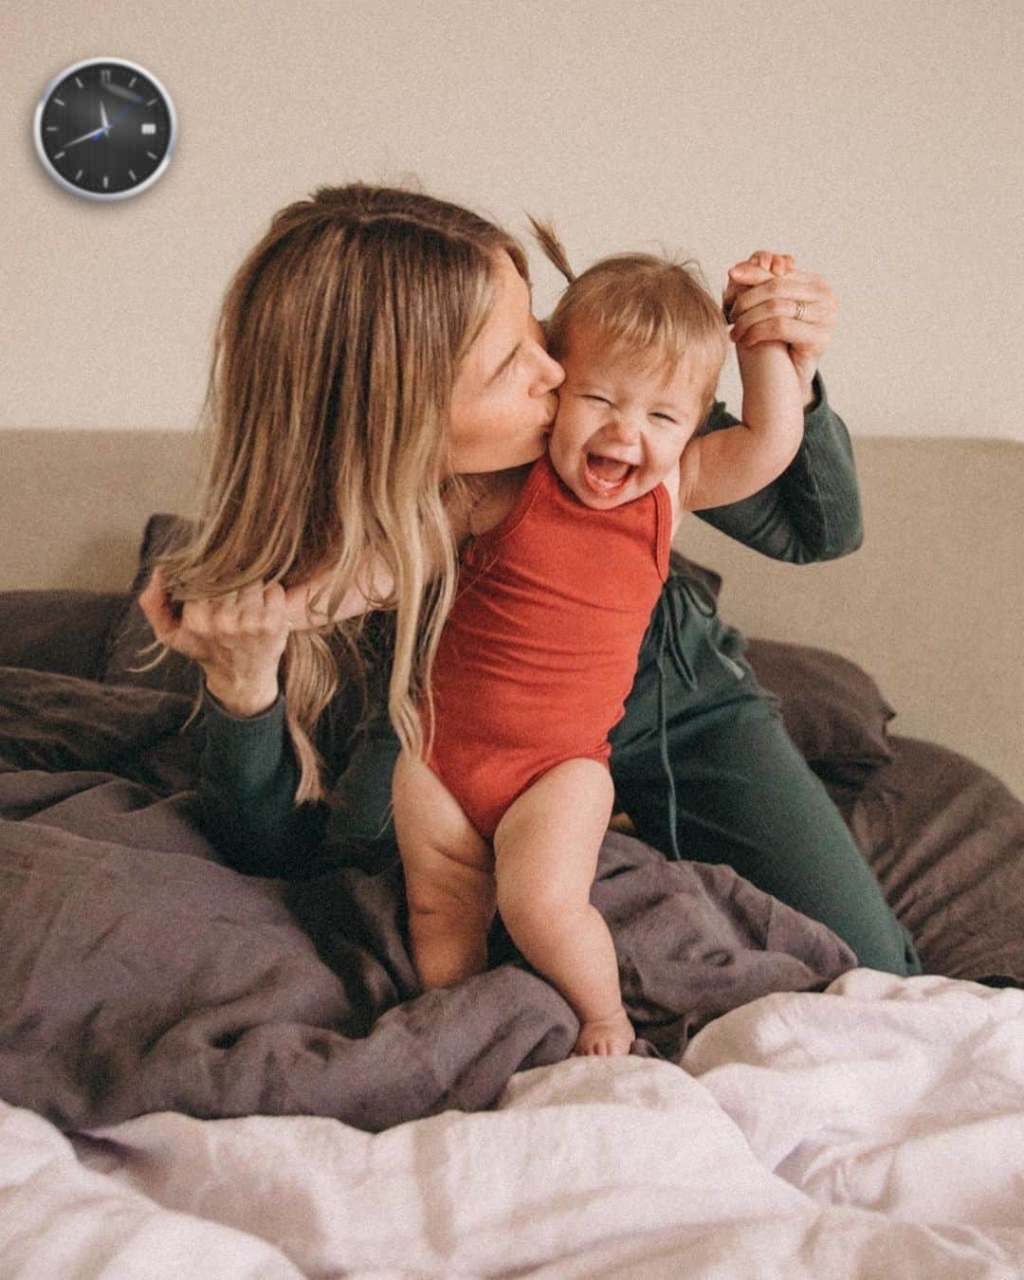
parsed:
11 h 41 min 08 s
